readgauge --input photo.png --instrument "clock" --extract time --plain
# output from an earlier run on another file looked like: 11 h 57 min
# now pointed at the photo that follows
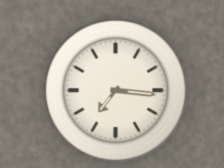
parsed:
7 h 16 min
